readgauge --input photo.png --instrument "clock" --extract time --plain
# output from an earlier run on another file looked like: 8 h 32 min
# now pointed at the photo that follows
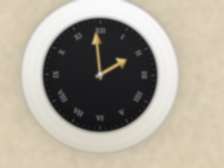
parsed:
1 h 59 min
